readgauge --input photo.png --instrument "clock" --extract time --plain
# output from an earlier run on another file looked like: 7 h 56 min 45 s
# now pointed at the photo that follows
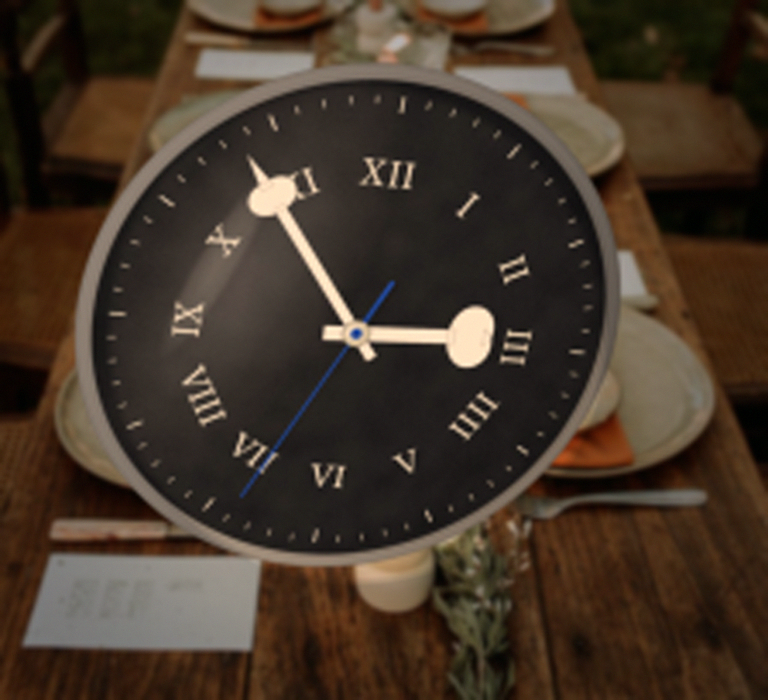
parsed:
2 h 53 min 34 s
